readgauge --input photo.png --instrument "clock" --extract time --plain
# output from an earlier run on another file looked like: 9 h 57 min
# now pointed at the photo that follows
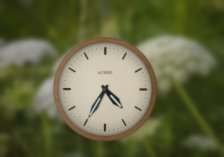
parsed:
4 h 35 min
